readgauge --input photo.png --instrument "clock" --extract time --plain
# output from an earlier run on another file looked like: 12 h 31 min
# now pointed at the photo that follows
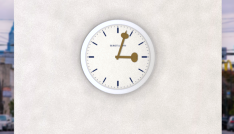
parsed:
3 h 03 min
